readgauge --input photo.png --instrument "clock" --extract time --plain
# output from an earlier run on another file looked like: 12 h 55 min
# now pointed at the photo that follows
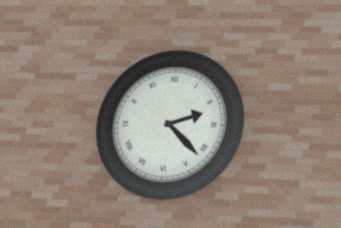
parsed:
2 h 22 min
